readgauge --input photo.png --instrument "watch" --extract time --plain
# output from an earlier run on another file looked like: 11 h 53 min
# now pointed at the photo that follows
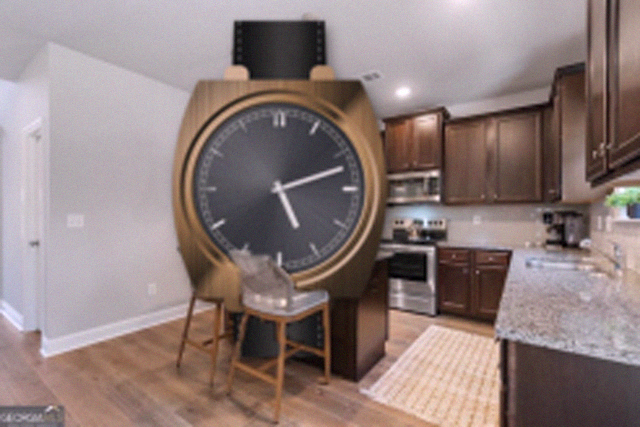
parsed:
5 h 12 min
